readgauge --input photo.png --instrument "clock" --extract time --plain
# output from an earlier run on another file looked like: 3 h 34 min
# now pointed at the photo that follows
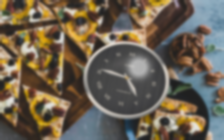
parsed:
4 h 46 min
